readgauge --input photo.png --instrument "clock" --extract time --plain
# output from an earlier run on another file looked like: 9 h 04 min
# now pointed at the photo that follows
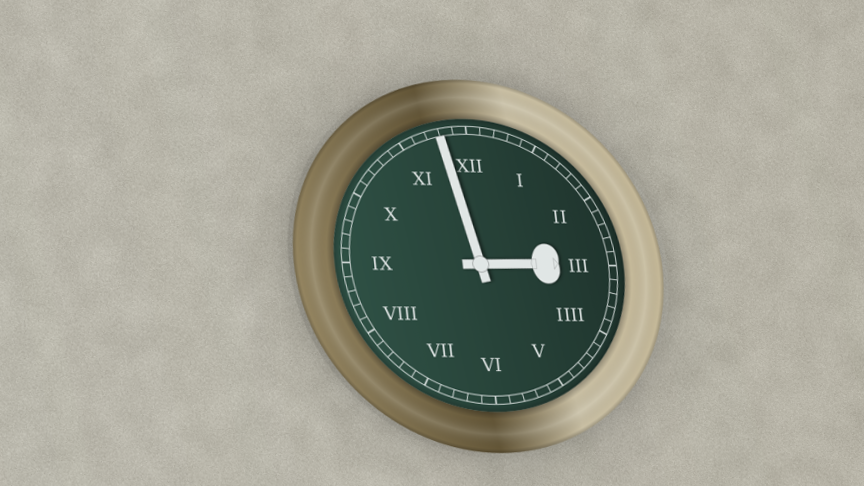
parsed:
2 h 58 min
